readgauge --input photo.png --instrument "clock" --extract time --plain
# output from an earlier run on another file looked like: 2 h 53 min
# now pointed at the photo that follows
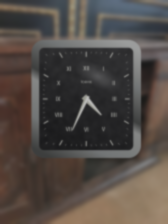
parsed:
4 h 34 min
